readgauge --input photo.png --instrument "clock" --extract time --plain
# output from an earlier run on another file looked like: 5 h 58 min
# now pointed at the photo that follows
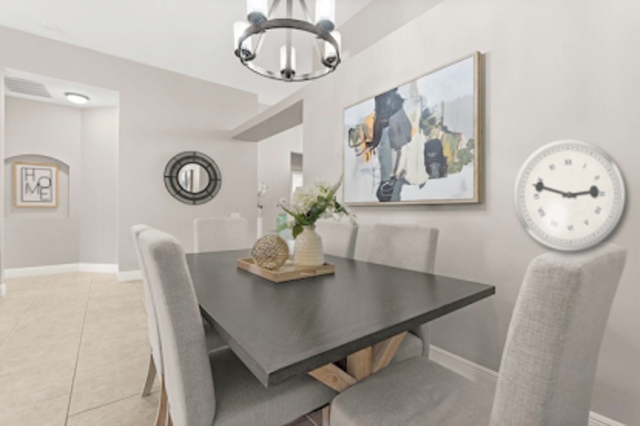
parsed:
2 h 48 min
